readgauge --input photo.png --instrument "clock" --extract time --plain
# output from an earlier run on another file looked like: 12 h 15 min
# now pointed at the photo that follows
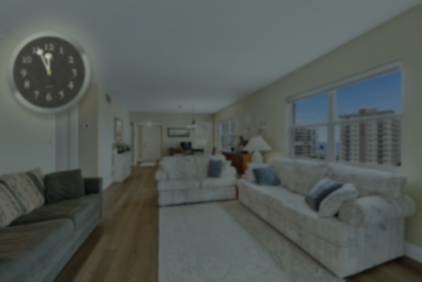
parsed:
11 h 56 min
